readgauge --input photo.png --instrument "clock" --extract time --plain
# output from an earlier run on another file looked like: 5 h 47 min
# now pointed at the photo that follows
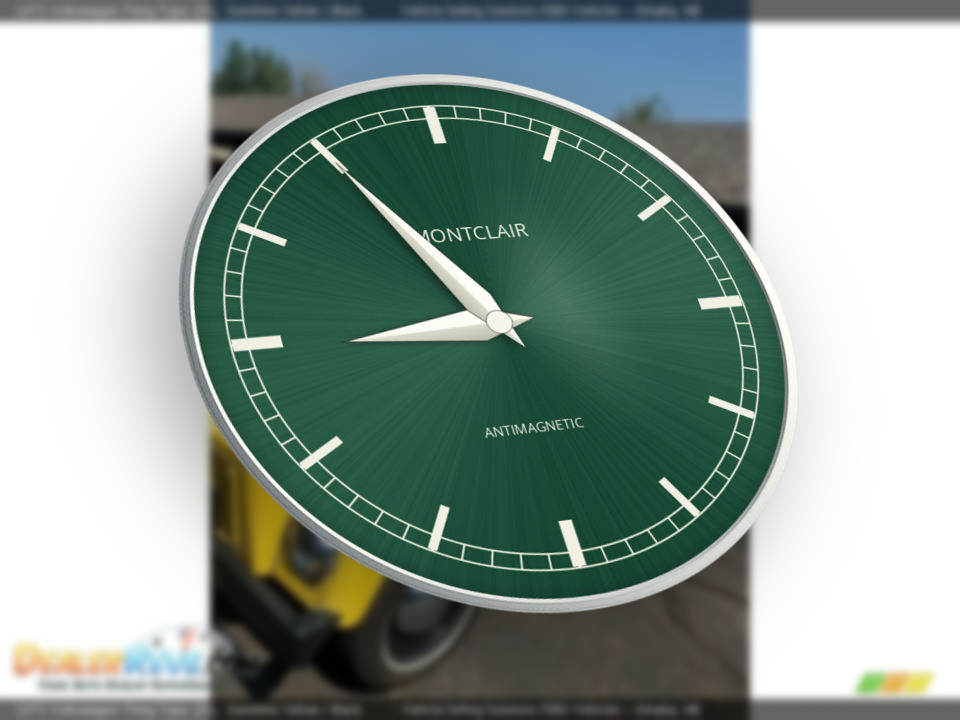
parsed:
8 h 55 min
